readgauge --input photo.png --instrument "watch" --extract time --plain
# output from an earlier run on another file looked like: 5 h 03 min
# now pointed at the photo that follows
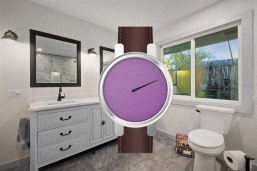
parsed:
2 h 11 min
